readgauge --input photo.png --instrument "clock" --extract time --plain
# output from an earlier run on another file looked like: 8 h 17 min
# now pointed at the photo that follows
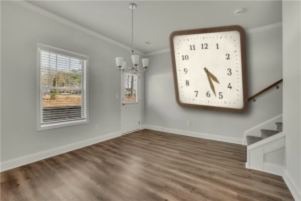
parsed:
4 h 27 min
